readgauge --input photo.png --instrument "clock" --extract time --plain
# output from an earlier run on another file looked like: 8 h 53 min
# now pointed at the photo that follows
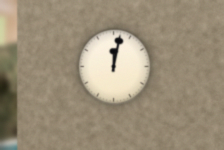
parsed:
12 h 02 min
